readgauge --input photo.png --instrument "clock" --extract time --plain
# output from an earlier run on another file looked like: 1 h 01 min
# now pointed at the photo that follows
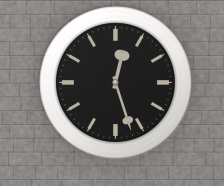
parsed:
12 h 27 min
